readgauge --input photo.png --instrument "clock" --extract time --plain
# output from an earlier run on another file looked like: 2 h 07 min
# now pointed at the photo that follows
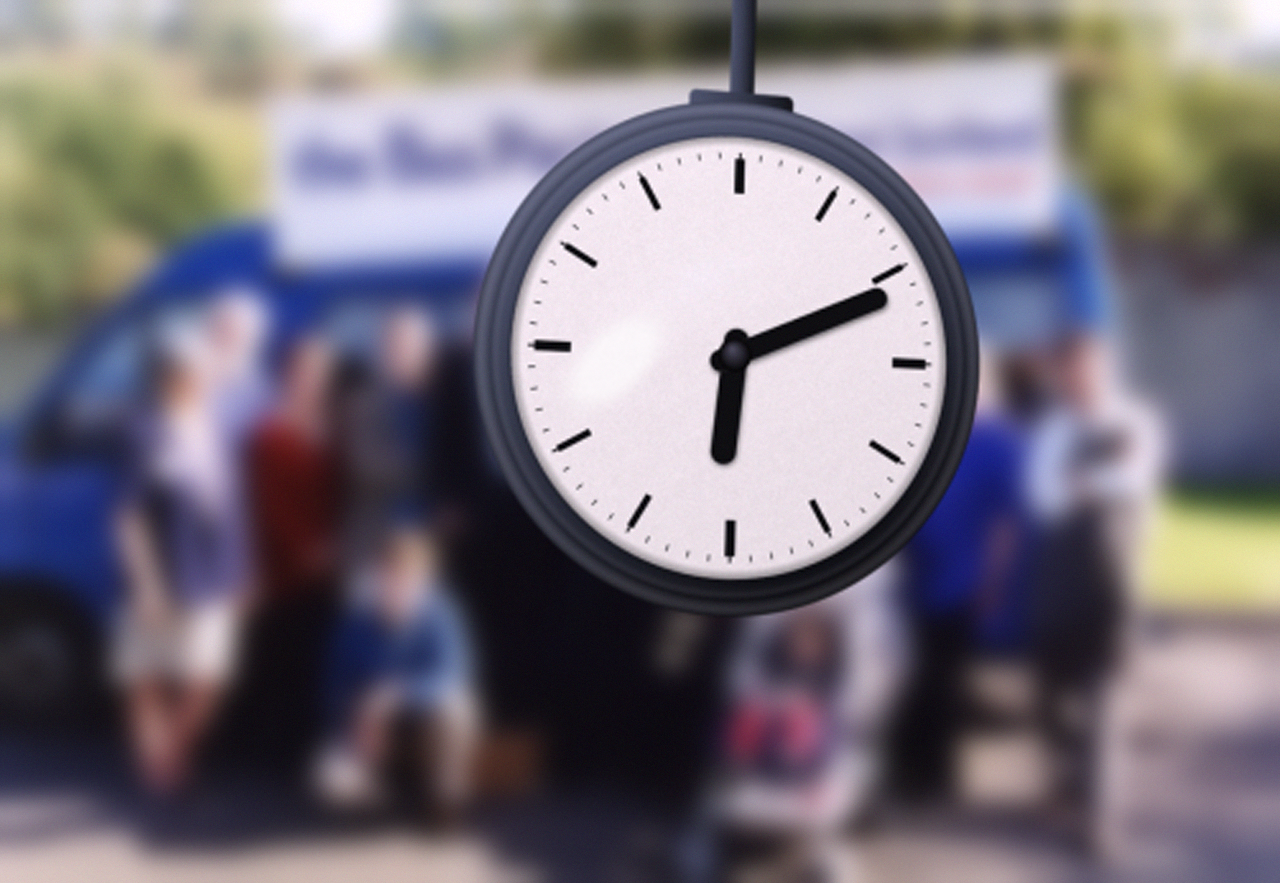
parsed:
6 h 11 min
